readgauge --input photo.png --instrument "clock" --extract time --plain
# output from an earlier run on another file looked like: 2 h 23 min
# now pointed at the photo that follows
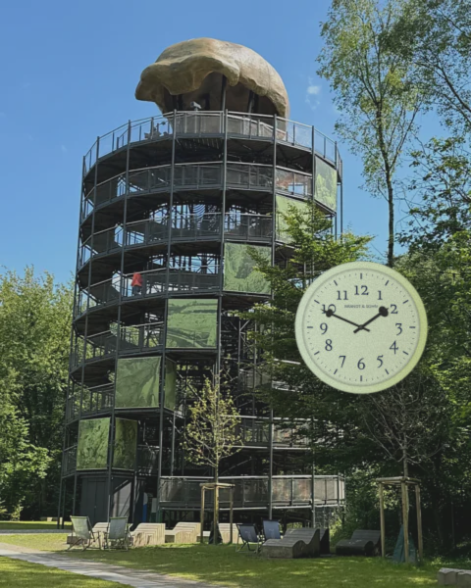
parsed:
1 h 49 min
